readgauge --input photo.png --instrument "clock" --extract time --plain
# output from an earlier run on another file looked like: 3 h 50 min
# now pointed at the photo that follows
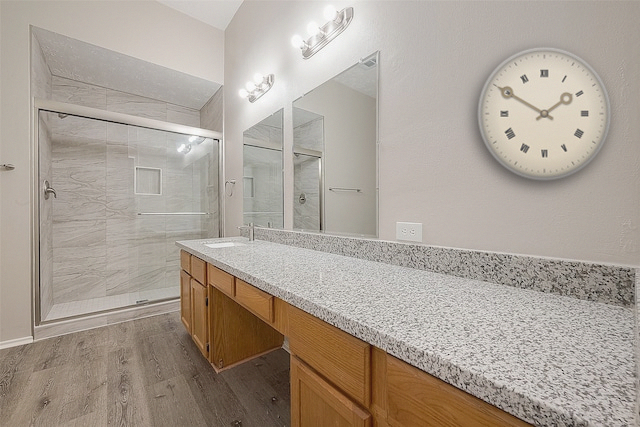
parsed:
1 h 50 min
